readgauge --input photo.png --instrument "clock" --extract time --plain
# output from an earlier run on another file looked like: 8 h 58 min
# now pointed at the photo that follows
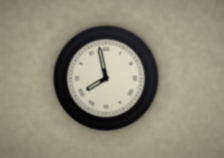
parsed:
7 h 58 min
